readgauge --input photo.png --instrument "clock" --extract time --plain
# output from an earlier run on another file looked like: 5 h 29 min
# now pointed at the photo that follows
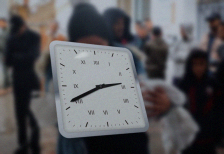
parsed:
2 h 41 min
